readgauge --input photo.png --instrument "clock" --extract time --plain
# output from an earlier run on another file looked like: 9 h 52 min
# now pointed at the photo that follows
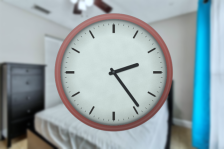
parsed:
2 h 24 min
